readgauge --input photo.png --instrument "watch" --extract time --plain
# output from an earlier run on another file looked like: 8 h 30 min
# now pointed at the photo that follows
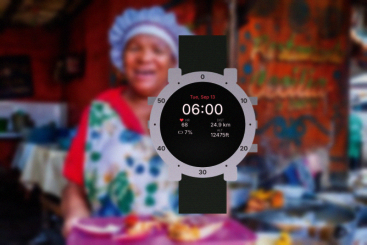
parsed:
6 h 00 min
